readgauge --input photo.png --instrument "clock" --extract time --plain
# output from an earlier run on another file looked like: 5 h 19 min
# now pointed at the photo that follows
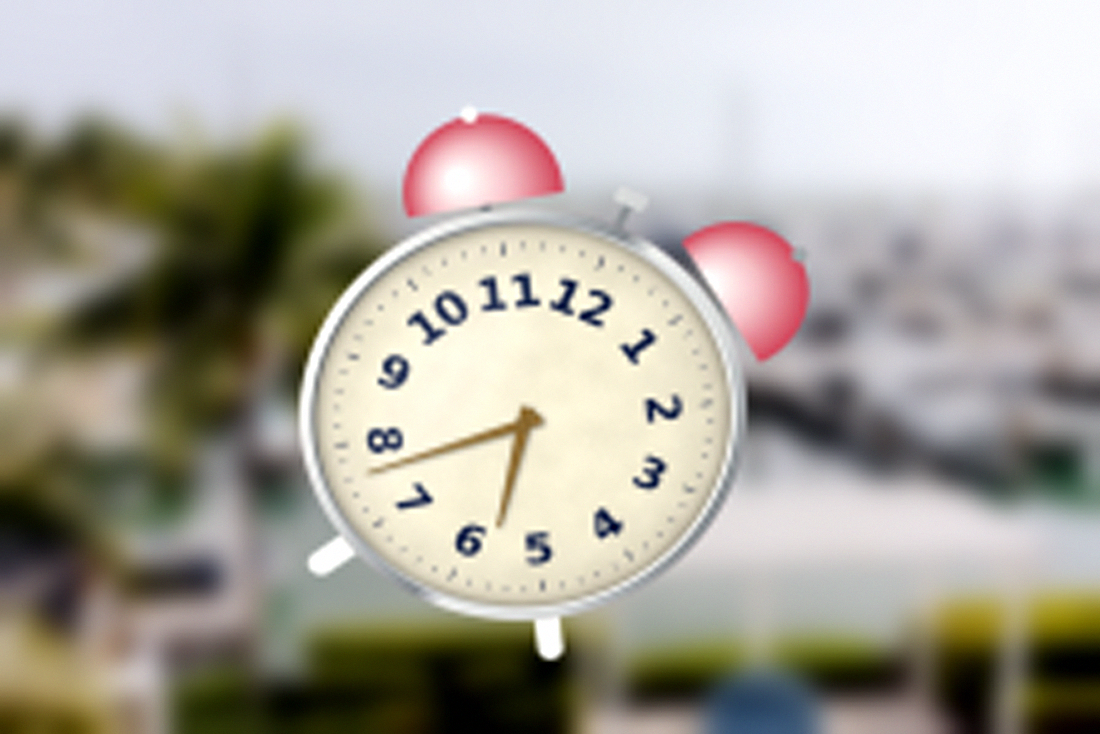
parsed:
5 h 38 min
